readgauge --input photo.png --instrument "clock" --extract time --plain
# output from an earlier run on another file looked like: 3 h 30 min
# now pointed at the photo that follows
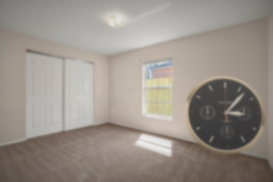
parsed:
3 h 07 min
